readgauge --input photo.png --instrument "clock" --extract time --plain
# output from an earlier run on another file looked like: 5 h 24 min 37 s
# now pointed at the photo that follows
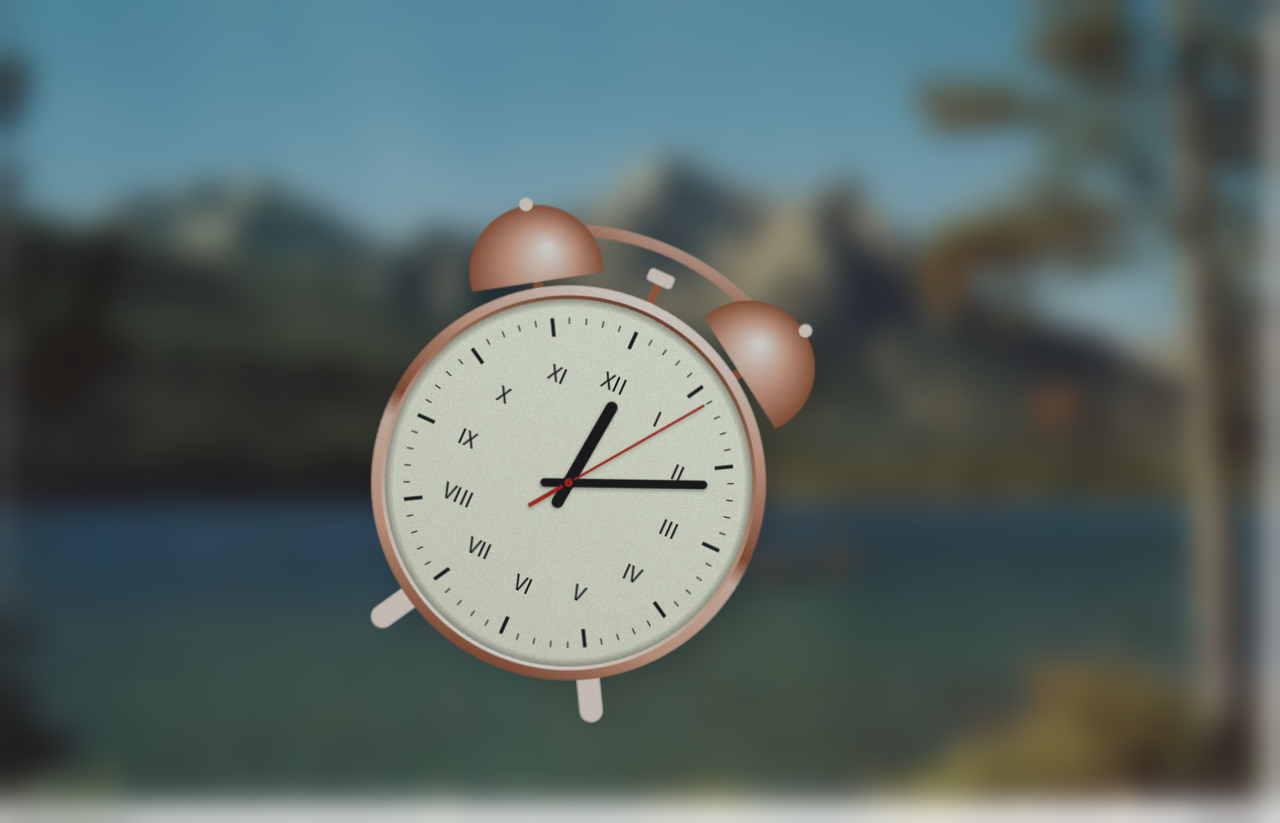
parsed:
12 h 11 min 06 s
